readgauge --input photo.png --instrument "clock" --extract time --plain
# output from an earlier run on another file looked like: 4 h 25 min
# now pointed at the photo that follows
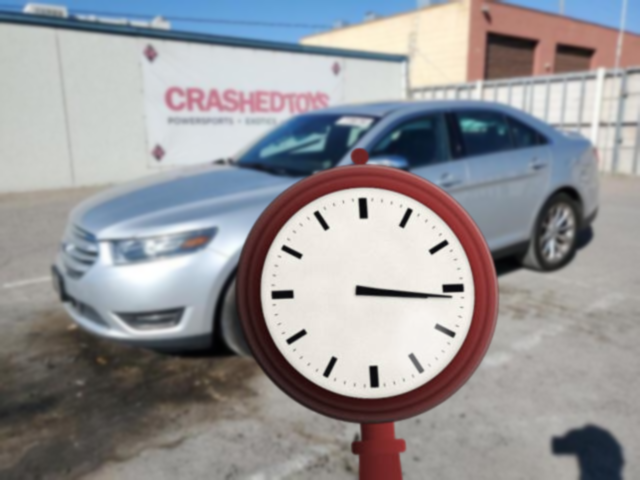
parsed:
3 h 16 min
